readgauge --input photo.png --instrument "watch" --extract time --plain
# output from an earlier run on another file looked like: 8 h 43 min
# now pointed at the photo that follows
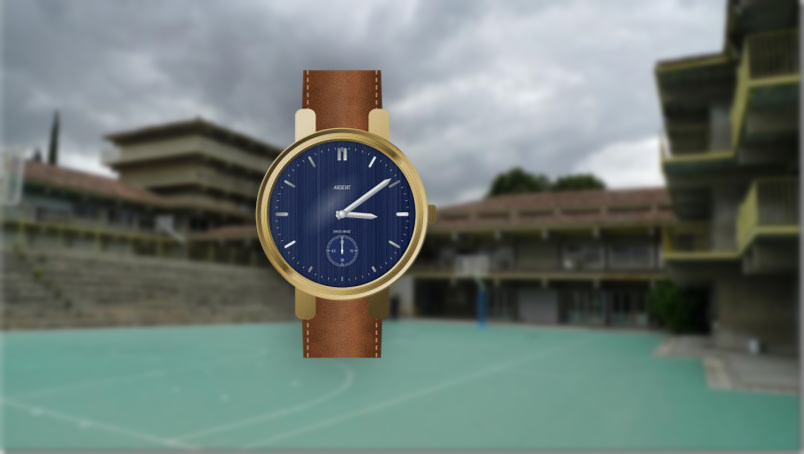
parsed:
3 h 09 min
